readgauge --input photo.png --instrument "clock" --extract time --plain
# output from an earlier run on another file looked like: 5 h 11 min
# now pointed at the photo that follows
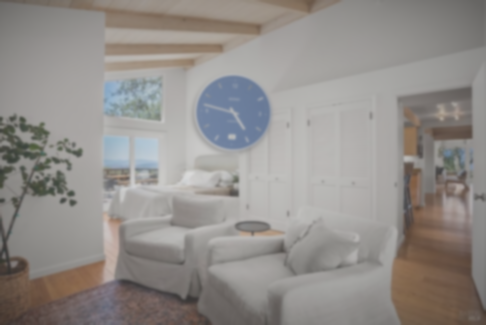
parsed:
4 h 47 min
